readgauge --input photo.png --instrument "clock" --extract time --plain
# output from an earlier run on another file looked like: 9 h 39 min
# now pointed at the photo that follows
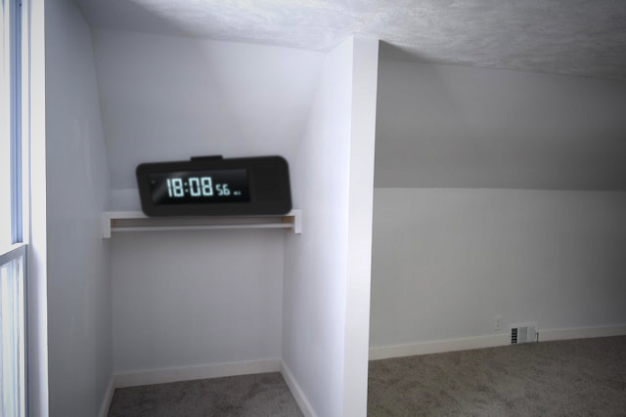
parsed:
18 h 08 min
